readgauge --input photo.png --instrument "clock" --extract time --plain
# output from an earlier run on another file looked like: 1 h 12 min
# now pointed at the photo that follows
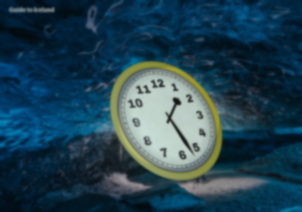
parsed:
1 h 27 min
